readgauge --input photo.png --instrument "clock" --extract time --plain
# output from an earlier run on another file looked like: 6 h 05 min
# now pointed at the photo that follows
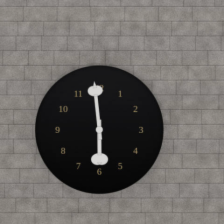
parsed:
5 h 59 min
